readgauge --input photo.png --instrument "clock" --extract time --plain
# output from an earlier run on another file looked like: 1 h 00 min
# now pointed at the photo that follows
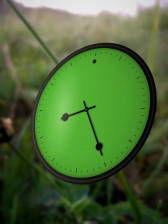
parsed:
8 h 25 min
